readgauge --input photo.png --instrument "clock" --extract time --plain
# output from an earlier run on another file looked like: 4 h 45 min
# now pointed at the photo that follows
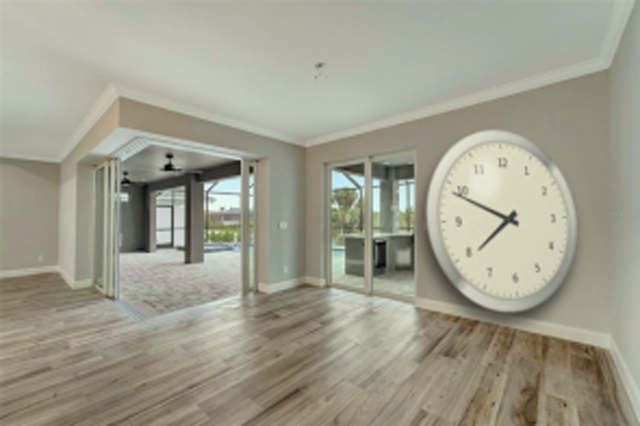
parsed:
7 h 49 min
